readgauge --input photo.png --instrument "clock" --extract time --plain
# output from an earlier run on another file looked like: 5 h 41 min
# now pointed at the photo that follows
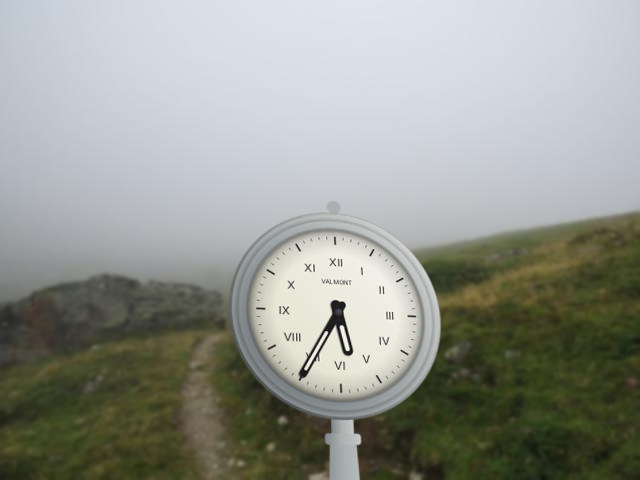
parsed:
5 h 35 min
